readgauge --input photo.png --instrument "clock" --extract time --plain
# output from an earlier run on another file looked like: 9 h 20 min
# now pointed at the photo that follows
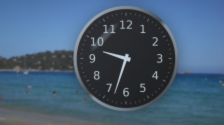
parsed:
9 h 33 min
